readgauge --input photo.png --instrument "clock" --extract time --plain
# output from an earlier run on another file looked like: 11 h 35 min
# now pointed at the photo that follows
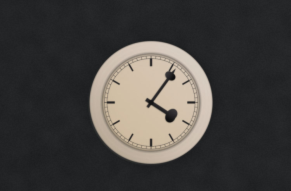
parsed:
4 h 06 min
